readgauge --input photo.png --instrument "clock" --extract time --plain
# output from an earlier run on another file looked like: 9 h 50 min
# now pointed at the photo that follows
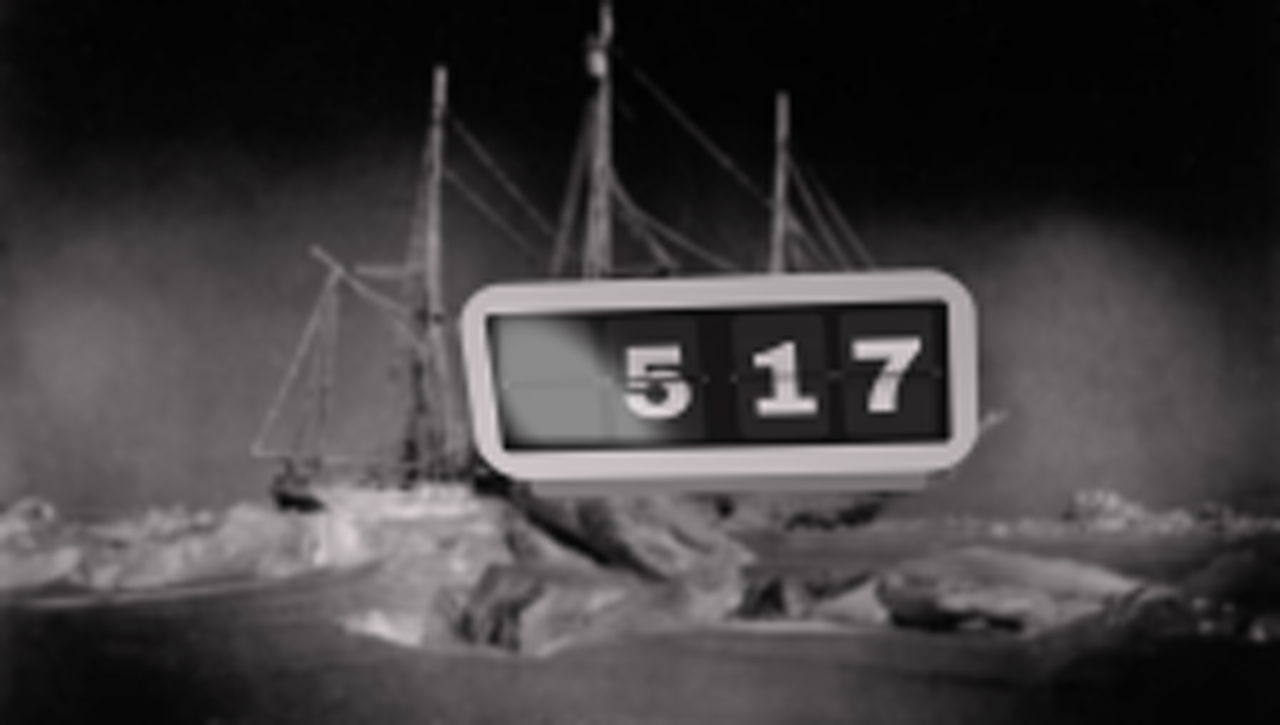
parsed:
5 h 17 min
